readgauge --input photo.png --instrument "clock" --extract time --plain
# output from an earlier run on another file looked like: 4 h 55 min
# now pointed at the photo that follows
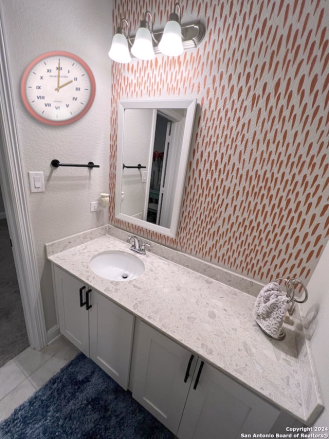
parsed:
2 h 00 min
